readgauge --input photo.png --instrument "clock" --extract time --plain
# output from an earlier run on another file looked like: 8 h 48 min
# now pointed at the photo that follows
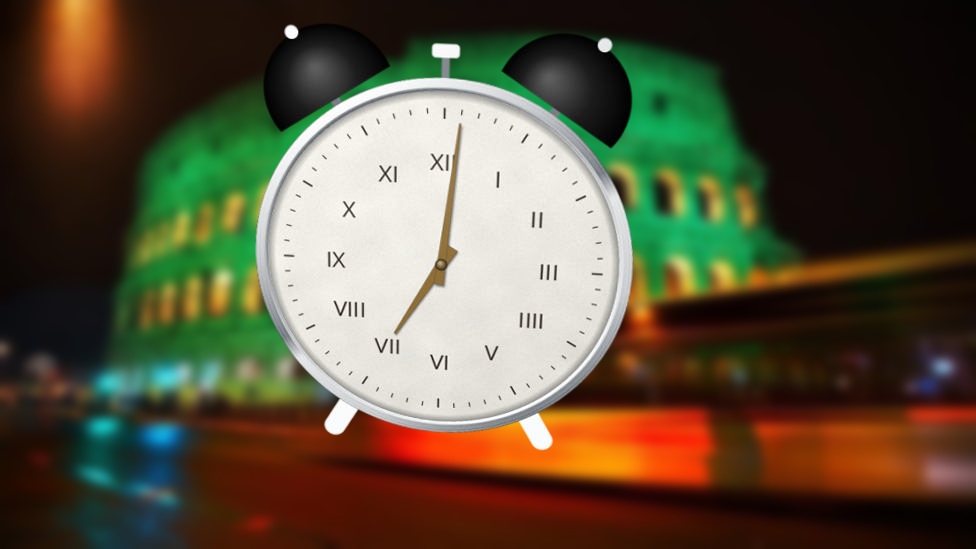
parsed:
7 h 01 min
